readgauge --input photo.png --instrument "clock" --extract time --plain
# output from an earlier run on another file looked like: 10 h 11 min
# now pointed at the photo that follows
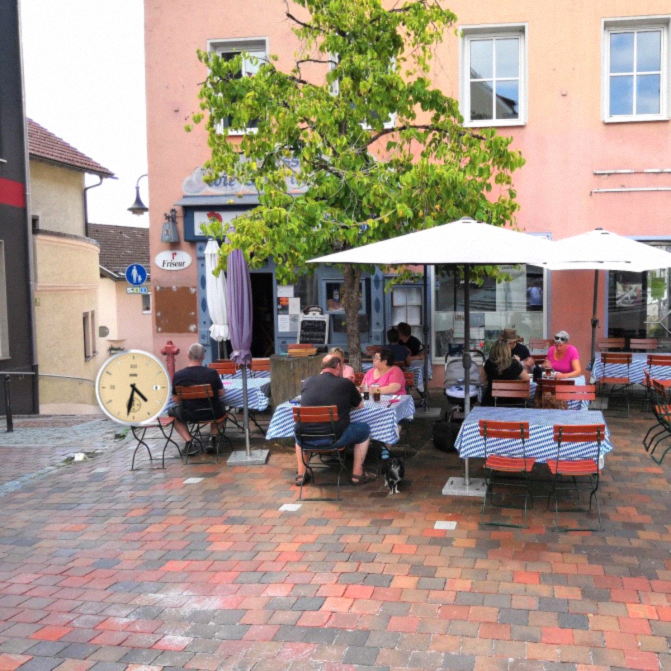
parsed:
4 h 32 min
